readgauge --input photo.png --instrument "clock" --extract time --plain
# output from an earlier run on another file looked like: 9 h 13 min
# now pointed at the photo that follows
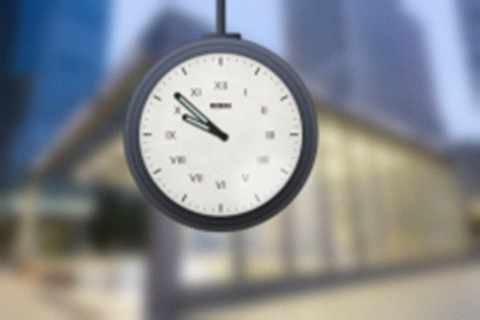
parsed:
9 h 52 min
